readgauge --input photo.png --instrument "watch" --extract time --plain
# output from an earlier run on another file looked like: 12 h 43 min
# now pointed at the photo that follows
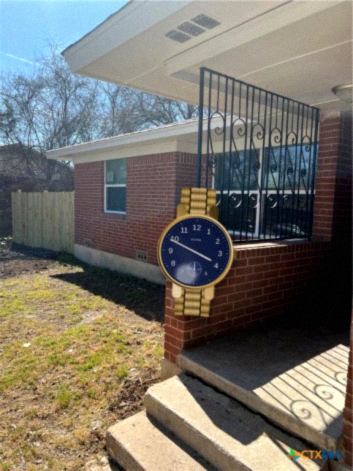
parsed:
3 h 49 min
